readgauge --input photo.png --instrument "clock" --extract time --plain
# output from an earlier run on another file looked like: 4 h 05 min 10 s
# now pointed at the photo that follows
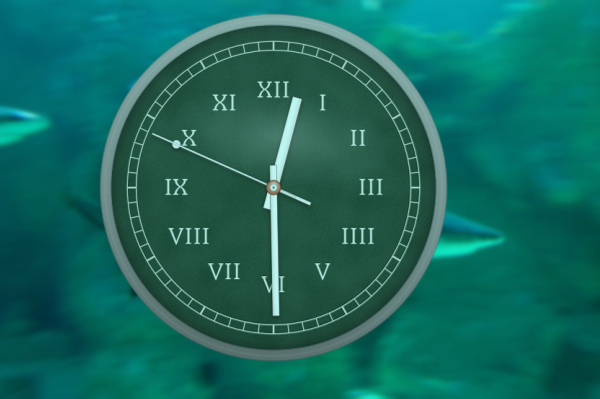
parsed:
12 h 29 min 49 s
